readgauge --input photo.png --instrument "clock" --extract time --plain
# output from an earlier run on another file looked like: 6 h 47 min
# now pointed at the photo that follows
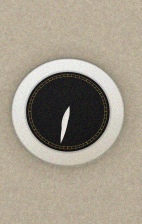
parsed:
6 h 32 min
